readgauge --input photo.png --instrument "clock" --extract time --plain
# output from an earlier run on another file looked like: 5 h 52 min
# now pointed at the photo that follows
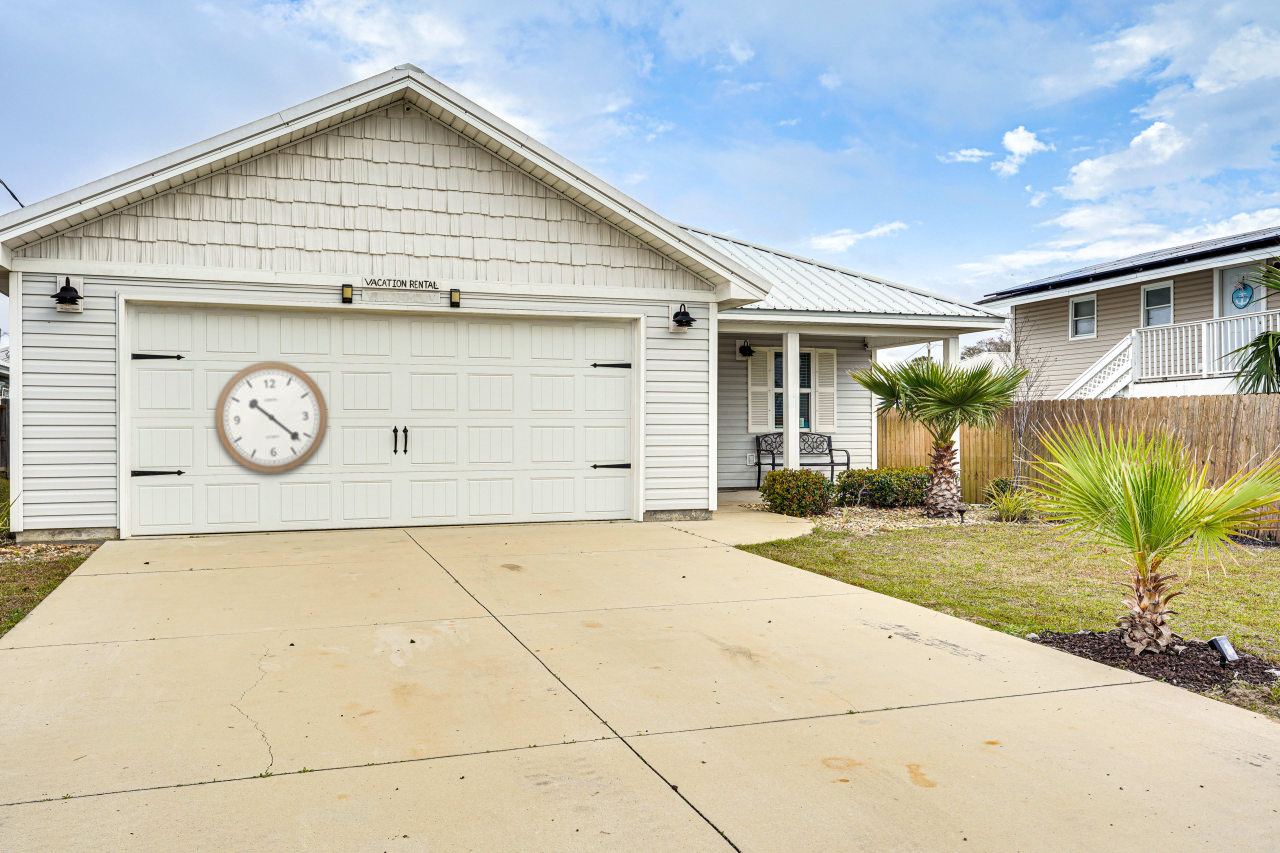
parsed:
10 h 22 min
